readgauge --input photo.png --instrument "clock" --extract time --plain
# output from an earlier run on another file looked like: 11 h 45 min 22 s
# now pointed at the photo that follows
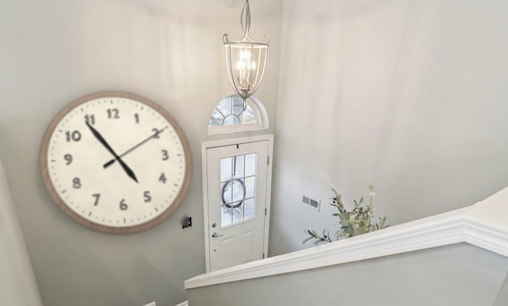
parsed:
4 h 54 min 10 s
